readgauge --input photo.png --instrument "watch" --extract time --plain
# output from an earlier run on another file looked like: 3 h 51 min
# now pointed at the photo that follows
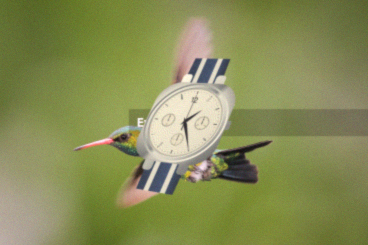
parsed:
1 h 25 min
